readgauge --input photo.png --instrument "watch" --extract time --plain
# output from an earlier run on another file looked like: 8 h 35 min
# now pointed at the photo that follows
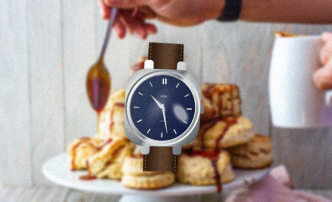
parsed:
10 h 28 min
